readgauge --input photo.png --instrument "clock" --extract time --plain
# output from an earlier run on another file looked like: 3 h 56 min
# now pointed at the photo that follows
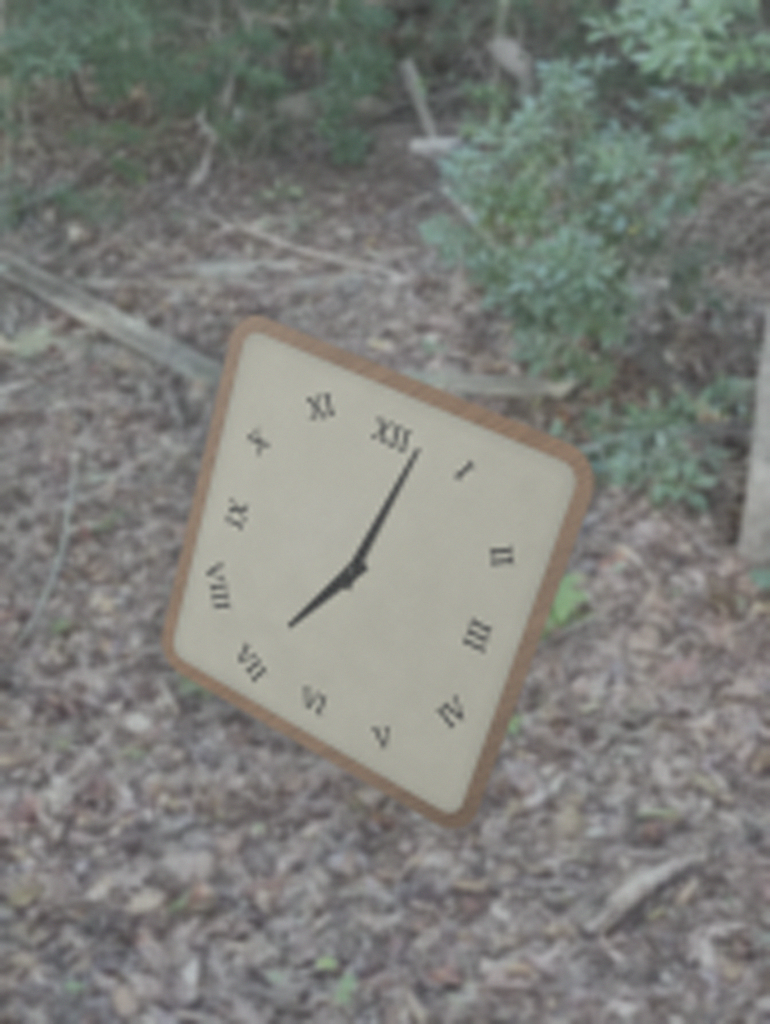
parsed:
7 h 02 min
